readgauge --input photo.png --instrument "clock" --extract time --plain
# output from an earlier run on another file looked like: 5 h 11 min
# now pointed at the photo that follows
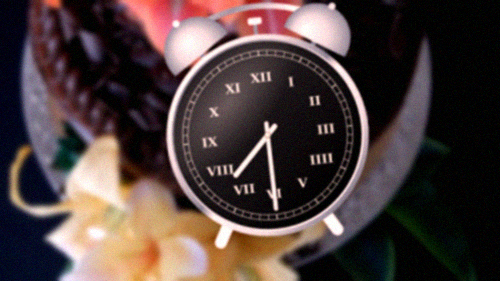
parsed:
7 h 30 min
